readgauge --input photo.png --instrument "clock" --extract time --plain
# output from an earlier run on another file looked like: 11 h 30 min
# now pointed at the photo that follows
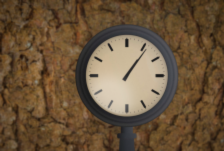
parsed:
1 h 06 min
